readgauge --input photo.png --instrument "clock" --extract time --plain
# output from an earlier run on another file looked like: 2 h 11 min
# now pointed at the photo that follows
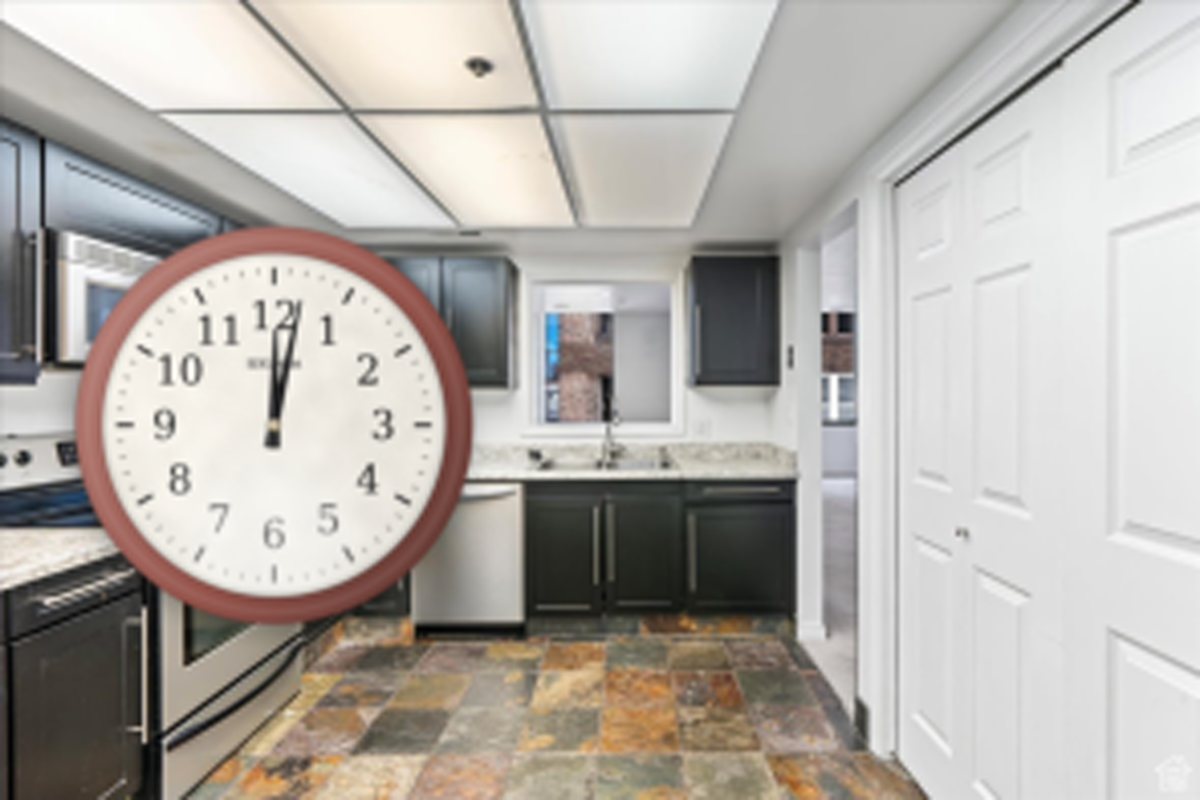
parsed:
12 h 02 min
